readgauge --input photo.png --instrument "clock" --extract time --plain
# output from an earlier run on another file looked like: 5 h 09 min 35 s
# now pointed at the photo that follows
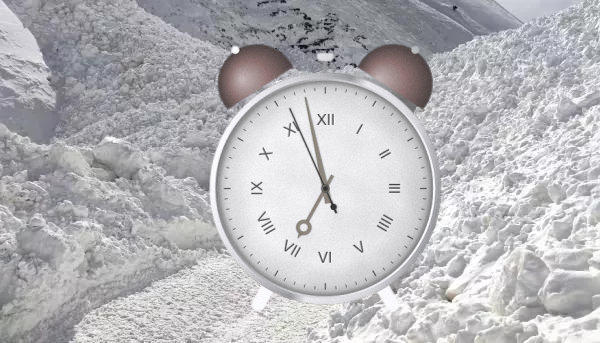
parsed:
6 h 57 min 56 s
